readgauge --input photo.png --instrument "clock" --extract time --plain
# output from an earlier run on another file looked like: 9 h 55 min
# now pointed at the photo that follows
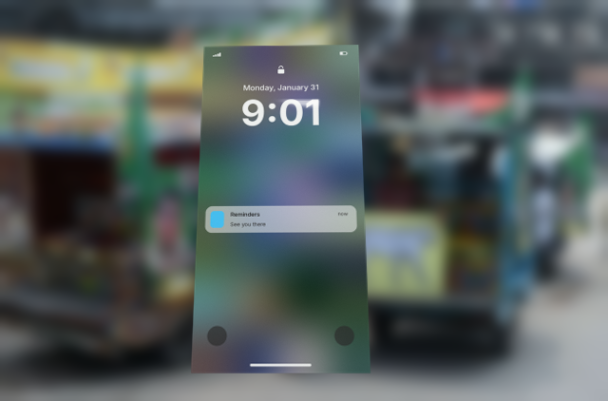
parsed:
9 h 01 min
